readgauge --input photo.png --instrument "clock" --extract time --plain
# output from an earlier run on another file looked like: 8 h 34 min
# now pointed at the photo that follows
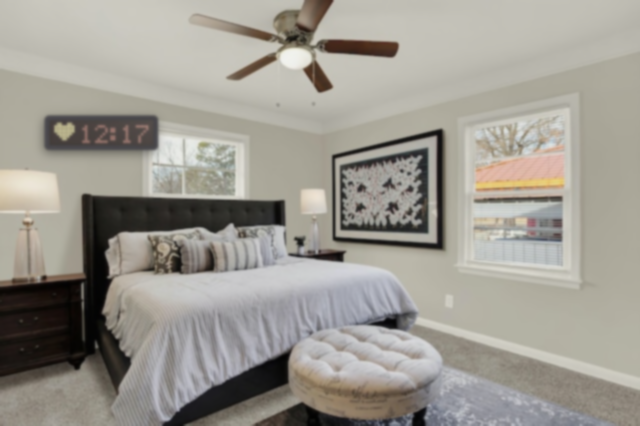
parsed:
12 h 17 min
